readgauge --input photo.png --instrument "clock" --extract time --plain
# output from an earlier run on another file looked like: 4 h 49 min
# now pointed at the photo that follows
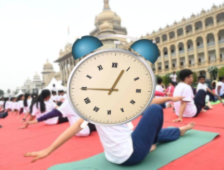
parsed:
12 h 45 min
